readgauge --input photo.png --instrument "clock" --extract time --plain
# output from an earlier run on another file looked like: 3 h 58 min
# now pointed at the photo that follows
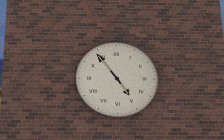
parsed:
4 h 54 min
